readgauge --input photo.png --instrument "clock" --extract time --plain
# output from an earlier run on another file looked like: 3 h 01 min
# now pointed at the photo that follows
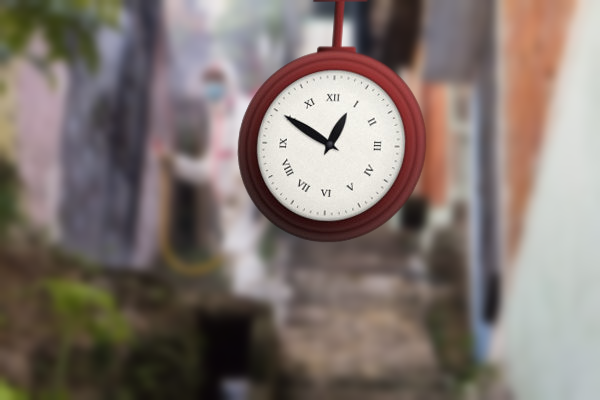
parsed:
12 h 50 min
